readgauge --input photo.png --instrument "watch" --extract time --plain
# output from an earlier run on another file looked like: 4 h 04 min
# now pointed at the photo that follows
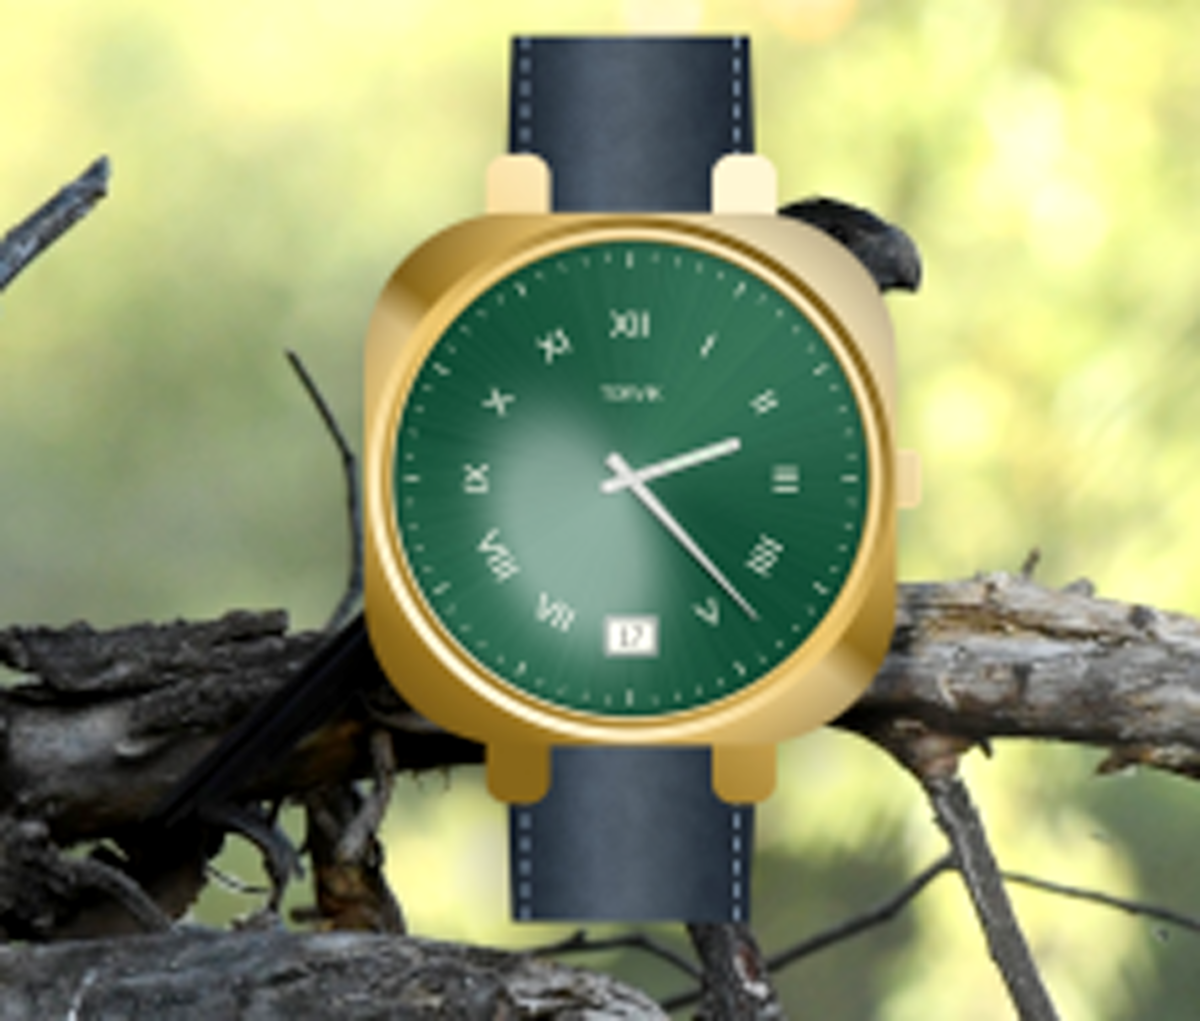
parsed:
2 h 23 min
